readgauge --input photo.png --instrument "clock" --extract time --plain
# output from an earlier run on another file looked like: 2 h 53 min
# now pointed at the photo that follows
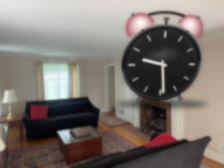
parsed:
9 h 29 min
